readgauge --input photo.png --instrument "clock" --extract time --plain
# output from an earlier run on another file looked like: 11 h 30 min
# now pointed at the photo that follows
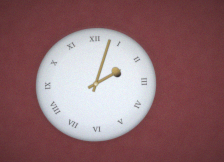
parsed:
2 h 03 min
